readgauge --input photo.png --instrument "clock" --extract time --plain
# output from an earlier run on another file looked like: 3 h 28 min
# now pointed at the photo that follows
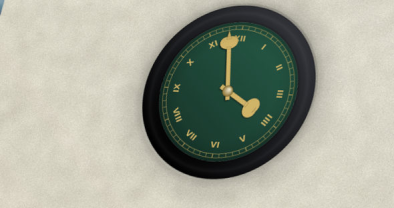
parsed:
3 h 58 min
